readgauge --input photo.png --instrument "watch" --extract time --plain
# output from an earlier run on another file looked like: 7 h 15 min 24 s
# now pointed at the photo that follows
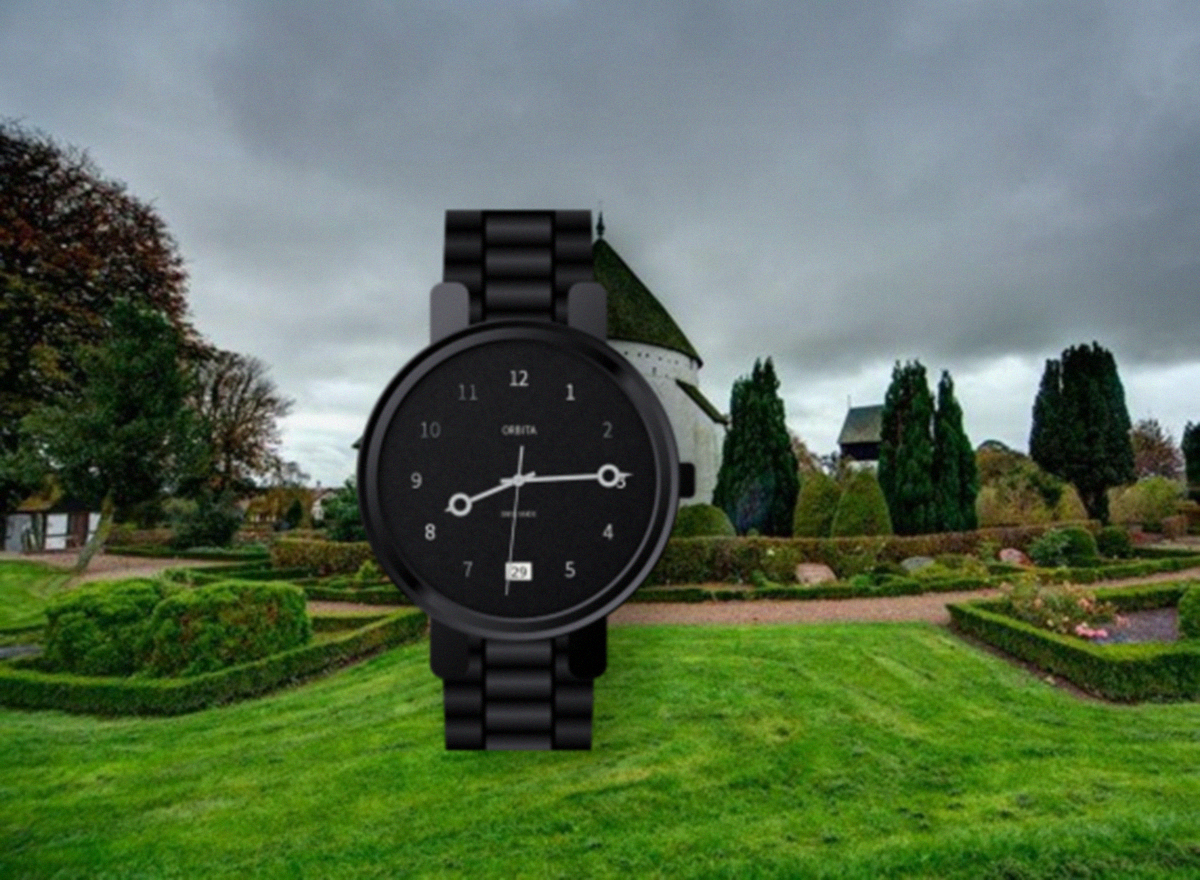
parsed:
8 h 14 min 31 s
